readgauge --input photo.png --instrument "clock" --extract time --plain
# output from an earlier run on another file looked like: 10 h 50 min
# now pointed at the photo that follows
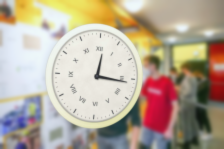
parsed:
12 h 16 min
